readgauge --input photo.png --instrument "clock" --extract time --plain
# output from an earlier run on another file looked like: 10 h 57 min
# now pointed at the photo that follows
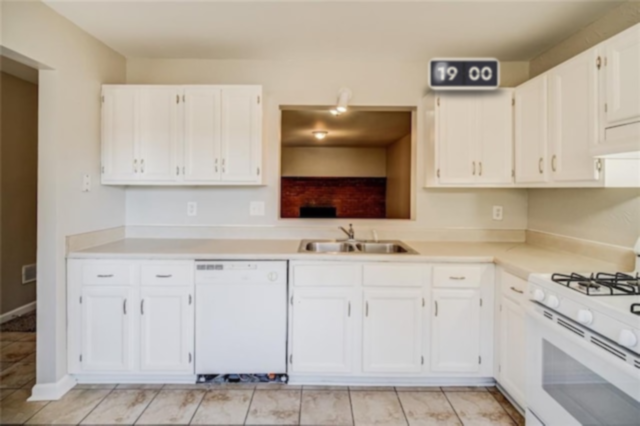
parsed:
19 h 00 min
